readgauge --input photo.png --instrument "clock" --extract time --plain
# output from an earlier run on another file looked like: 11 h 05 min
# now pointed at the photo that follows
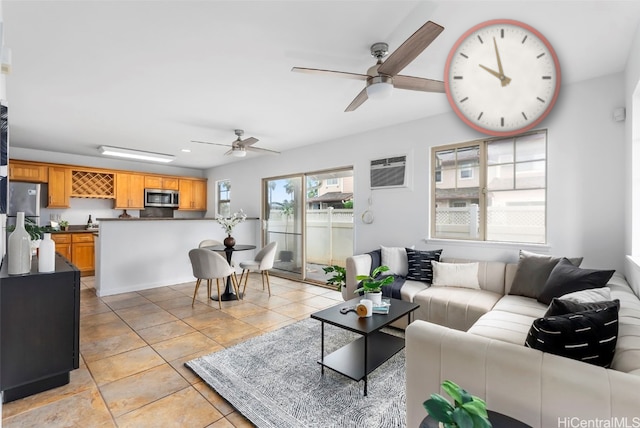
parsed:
9 h 58 min
